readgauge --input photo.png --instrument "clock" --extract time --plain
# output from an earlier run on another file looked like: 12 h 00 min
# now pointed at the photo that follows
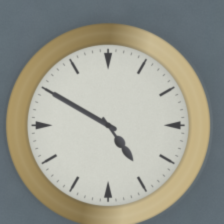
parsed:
4 h 50 min
